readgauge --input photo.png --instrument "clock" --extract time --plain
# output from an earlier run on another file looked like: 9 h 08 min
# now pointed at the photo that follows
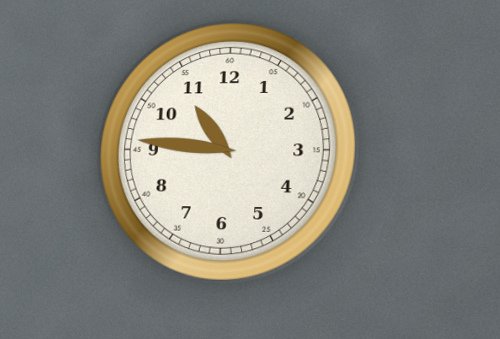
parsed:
10 h 46 min
